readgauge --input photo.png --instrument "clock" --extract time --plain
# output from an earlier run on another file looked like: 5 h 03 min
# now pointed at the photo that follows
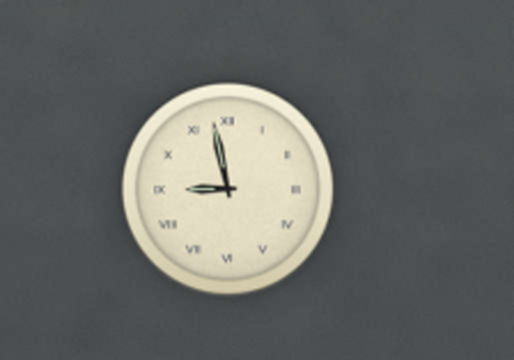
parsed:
8 h 58 min
